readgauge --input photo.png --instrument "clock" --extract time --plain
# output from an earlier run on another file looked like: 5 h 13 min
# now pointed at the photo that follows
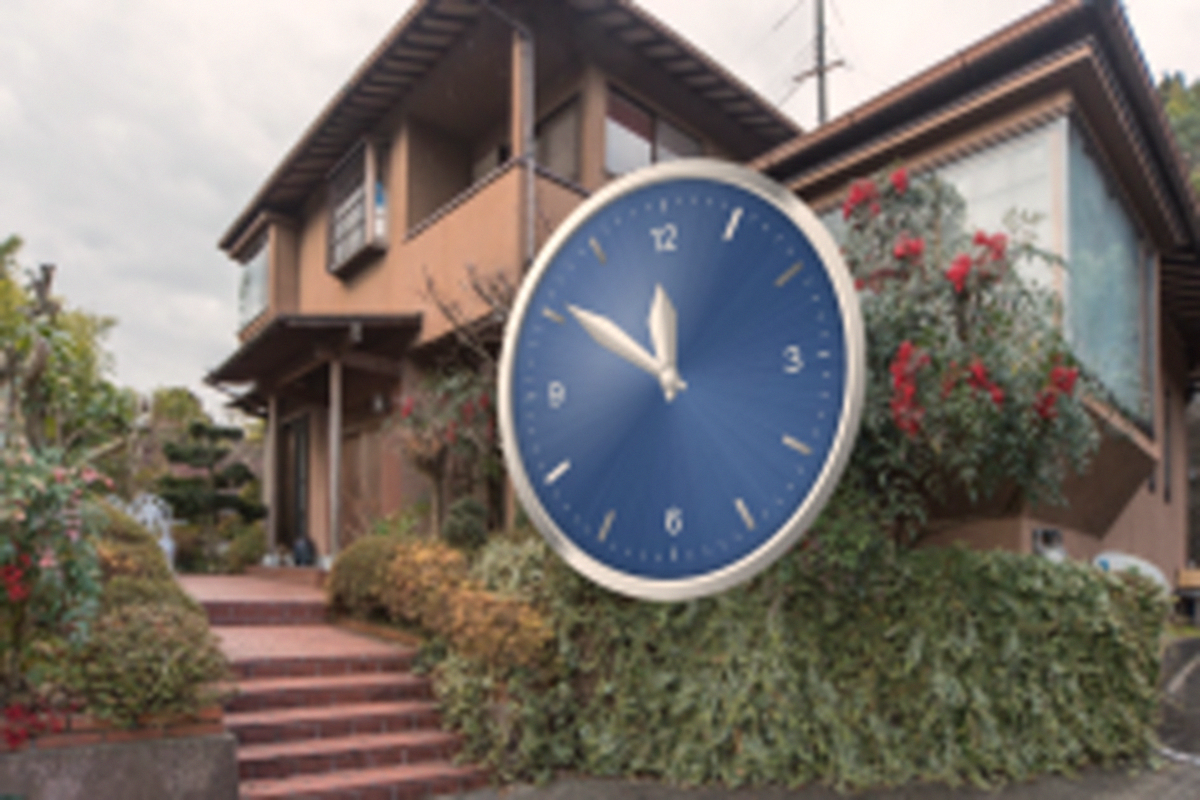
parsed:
11 h 51 min
